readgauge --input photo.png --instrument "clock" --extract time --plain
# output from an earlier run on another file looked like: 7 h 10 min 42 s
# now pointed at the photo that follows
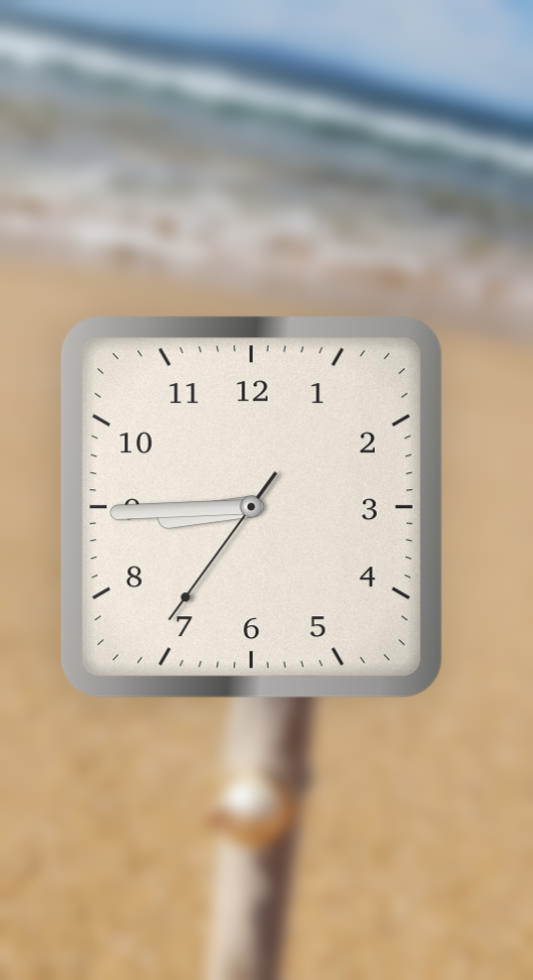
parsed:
8 h 44 min 36 s
